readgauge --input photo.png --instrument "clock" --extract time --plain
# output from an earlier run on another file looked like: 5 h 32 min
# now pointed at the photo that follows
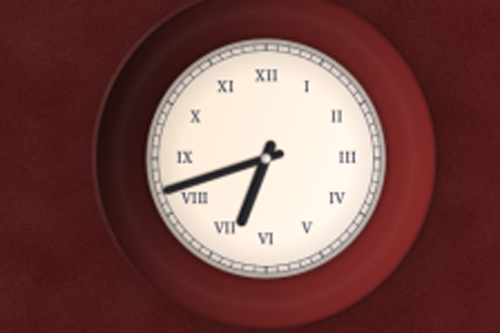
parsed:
6 h 42 min
